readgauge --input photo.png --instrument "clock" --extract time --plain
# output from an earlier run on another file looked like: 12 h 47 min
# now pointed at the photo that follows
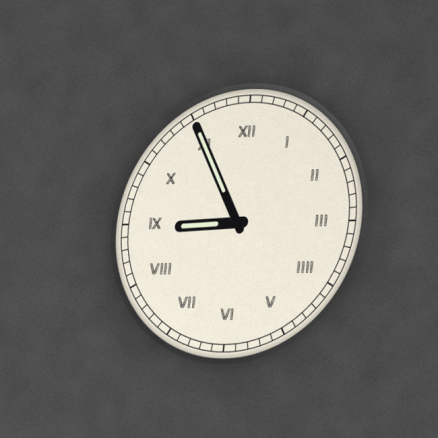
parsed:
8 h 55 min
